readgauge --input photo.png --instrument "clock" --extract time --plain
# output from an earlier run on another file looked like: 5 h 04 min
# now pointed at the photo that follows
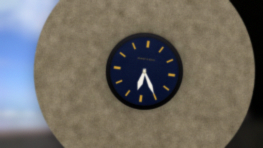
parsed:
6 h 25 min
